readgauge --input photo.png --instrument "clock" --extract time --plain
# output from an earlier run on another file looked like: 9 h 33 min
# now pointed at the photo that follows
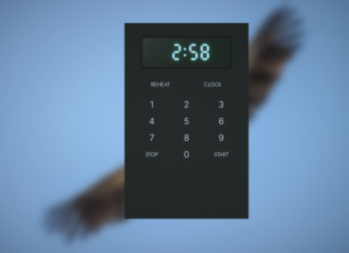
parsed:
2 h 58 min
